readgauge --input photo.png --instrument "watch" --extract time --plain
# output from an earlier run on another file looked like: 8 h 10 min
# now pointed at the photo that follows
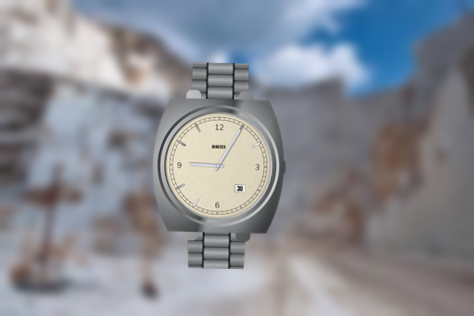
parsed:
9 h 05 min
